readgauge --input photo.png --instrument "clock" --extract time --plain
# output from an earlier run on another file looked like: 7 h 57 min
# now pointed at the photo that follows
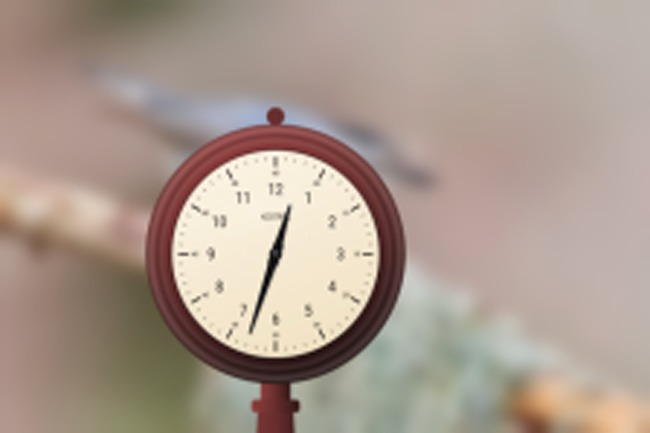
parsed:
12 h 33 min
